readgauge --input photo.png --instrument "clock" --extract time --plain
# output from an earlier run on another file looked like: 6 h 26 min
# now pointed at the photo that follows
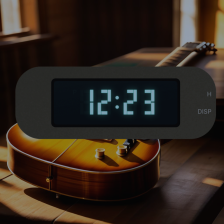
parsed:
12 h 23 min
